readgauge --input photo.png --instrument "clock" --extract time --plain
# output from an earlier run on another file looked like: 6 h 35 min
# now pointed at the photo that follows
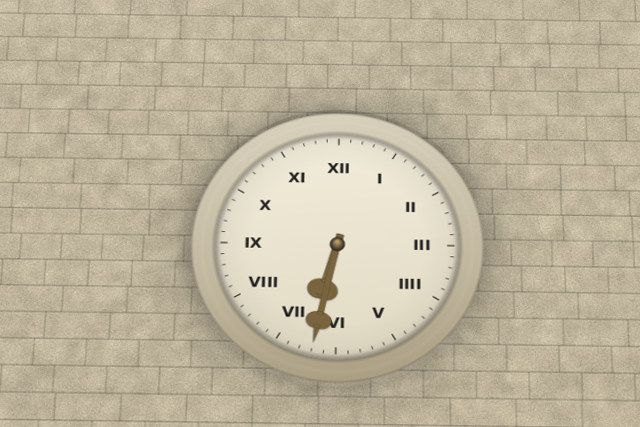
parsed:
6 h 32 min
